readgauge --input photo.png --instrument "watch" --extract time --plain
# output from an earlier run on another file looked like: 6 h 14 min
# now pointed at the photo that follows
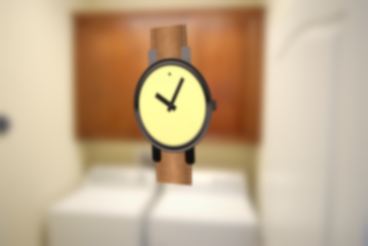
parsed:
10 h 05 min
